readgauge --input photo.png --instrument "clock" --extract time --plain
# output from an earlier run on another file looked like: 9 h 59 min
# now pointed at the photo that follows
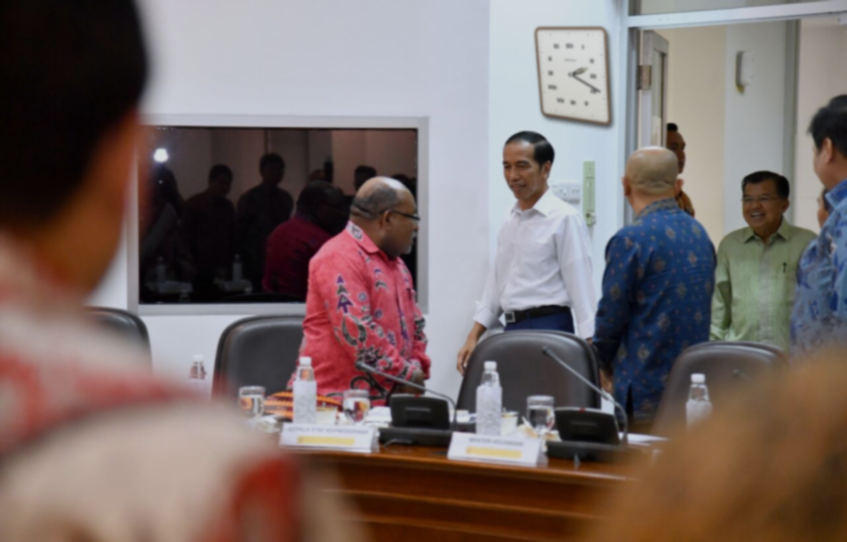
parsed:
2 h 19 min
